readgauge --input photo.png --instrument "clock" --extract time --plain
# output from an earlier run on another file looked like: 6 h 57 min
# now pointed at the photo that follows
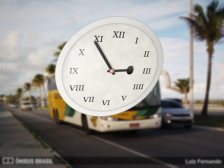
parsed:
2 h 54 min
